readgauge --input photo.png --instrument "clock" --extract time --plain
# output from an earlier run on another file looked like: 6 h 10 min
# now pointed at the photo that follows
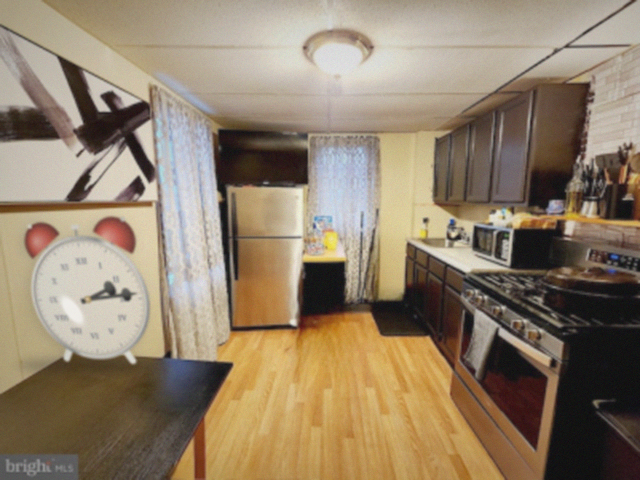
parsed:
2 h 14 min
